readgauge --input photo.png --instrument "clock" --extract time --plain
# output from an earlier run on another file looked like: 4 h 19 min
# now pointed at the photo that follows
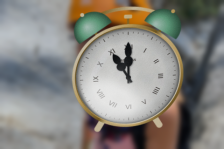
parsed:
11 h 00 min
